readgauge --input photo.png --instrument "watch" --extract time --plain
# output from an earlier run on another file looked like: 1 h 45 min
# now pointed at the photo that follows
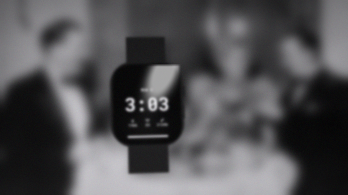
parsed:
3 h 03 min
